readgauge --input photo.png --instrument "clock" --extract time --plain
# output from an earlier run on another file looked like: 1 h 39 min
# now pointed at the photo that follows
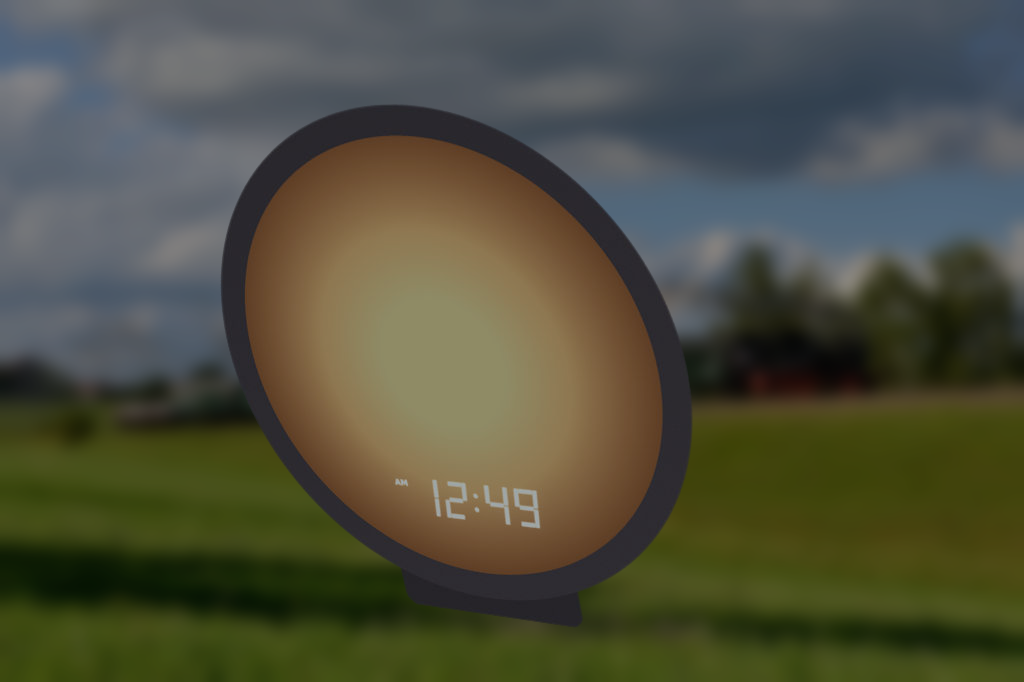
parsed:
12 h 49 min
